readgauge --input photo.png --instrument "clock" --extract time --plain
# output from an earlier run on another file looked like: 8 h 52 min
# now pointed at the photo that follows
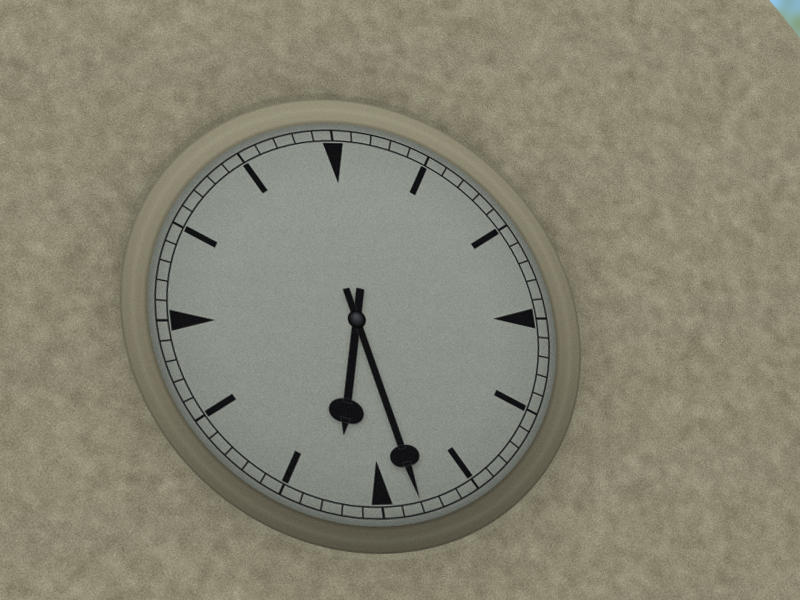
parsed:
6 h 28 min
